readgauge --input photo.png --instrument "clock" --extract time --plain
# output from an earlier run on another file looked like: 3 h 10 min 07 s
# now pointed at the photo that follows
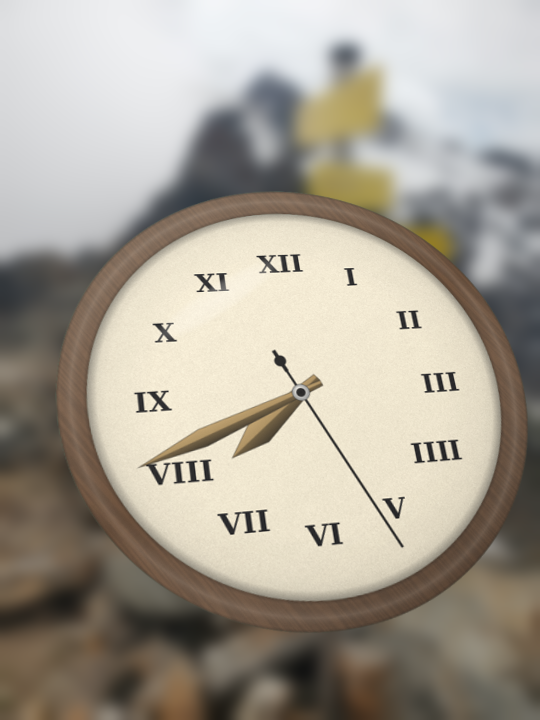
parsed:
7 h 41 min 26 s
